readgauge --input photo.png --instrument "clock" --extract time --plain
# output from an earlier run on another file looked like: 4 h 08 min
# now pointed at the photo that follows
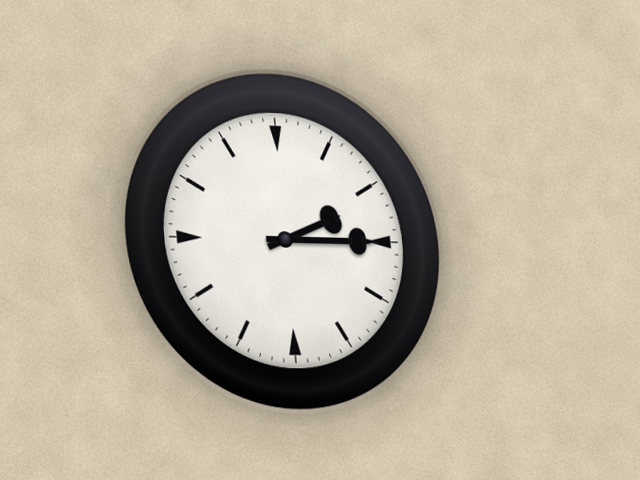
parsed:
2 h 15 min
